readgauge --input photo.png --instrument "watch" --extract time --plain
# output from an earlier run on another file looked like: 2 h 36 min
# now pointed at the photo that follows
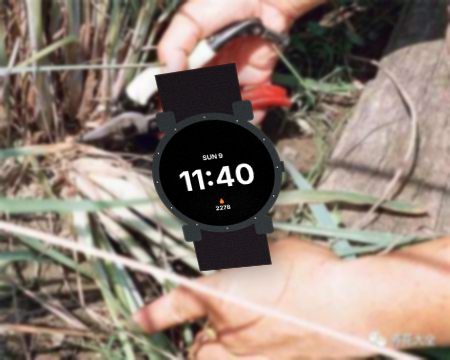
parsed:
11 h 40 min
